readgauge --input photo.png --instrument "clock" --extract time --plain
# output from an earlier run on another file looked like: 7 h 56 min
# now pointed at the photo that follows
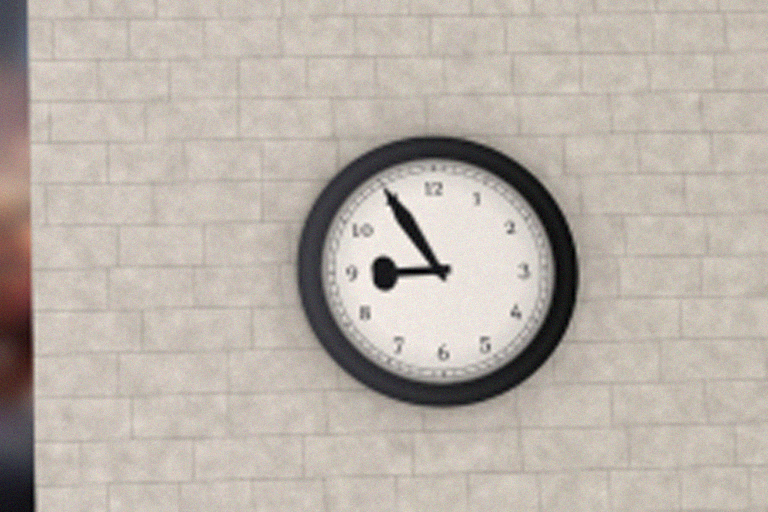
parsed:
8 h 55 min
